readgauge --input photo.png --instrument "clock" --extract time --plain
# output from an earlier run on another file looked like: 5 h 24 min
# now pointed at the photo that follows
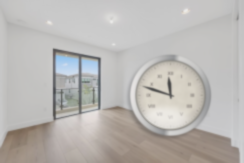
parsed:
11 h 48 min
